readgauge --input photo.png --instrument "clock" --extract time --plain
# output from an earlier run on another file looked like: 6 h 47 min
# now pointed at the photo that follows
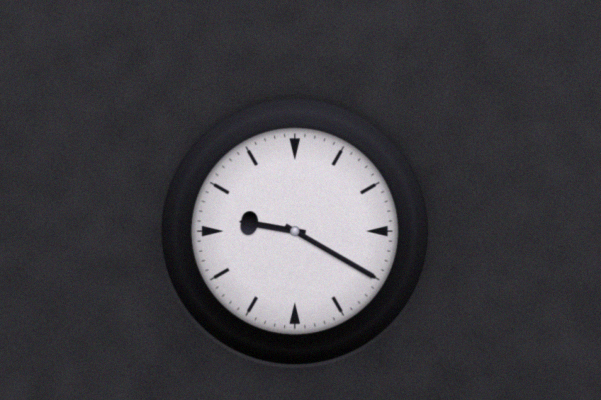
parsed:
9 h 20 min
